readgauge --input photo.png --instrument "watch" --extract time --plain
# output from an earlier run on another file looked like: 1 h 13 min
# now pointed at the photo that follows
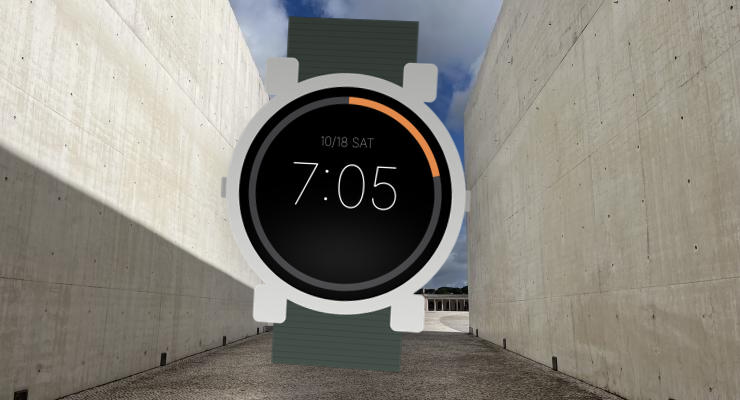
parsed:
7 h 05 min
